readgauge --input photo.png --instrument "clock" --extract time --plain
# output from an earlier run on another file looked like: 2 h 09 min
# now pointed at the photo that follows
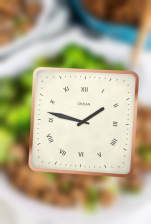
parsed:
1 h 47 min
